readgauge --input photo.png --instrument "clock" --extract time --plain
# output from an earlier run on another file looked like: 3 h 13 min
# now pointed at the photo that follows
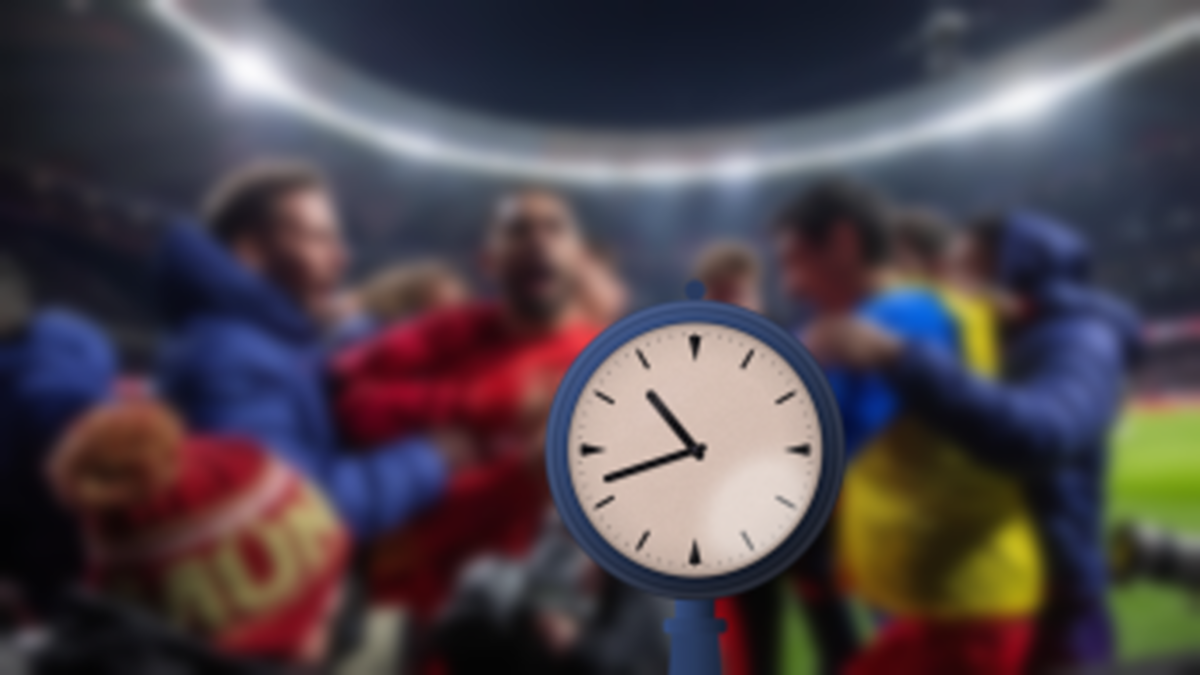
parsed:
10 h 42 min
